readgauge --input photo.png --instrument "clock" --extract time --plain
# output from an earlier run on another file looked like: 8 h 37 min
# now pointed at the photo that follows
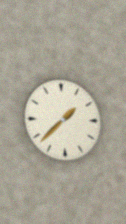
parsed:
1 h 38 min
